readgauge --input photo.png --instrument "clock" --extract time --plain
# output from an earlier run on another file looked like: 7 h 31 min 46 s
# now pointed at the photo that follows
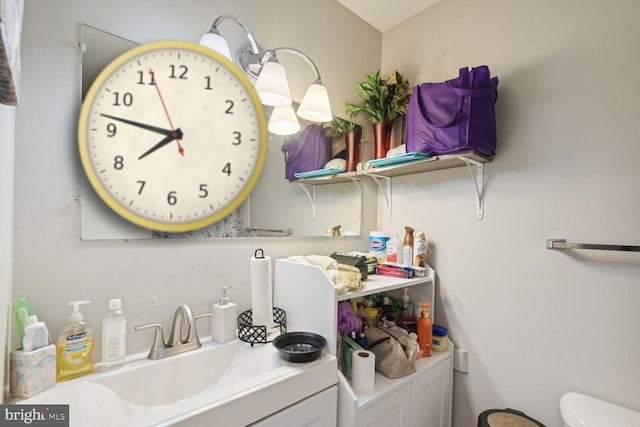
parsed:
7 h 46 min 56 s
